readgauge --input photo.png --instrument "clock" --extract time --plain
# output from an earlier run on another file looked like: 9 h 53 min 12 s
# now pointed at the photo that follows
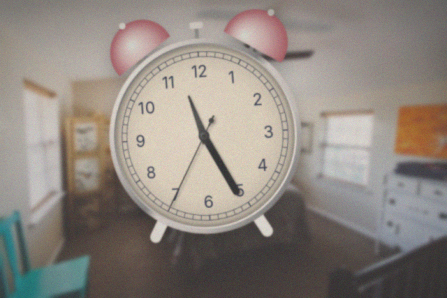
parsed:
11 h 25 min 35 s
